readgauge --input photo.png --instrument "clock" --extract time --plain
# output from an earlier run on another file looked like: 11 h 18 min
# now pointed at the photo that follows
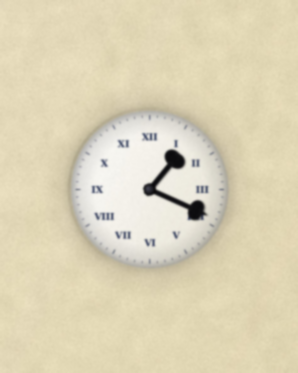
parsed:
1 h 19 min
